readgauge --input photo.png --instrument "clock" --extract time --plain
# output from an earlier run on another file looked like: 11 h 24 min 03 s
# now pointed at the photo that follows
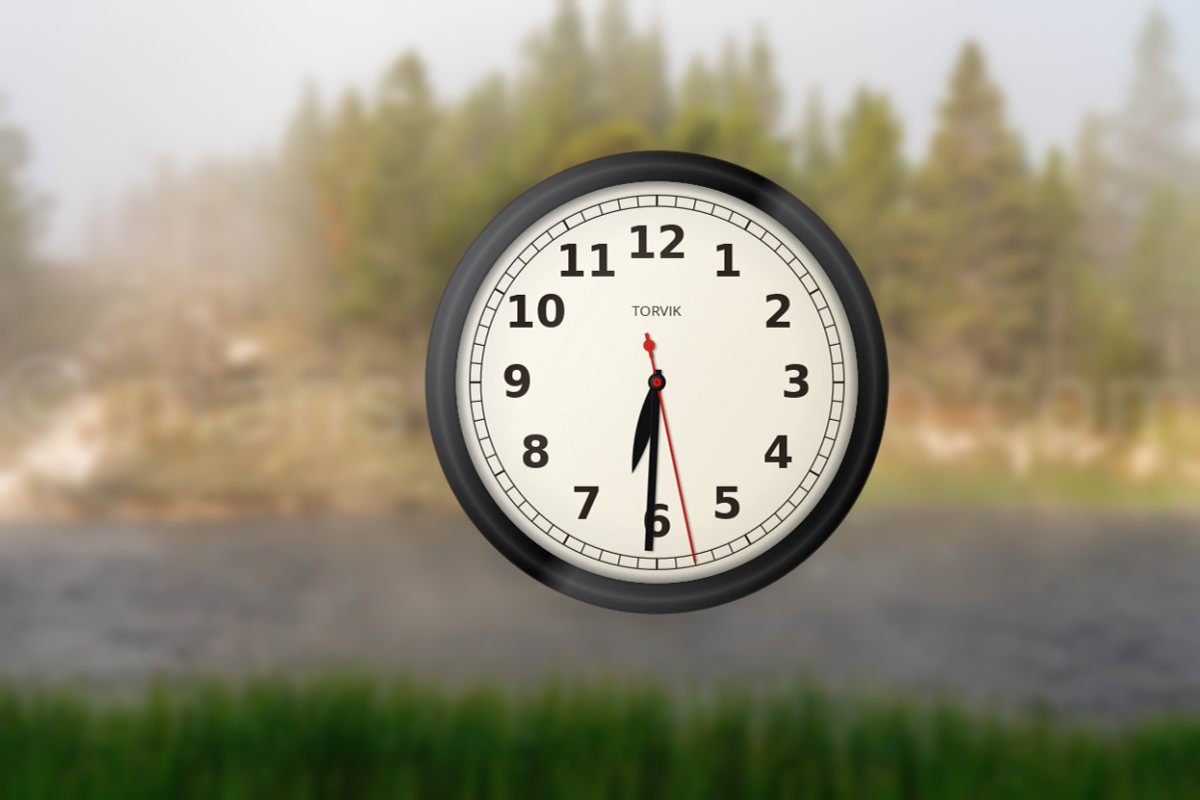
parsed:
6 h 30 min 28 s
